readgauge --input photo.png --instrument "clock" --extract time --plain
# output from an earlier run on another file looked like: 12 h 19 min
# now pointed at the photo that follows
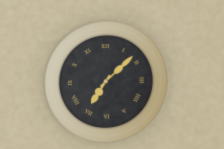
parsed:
7 h 08 min
